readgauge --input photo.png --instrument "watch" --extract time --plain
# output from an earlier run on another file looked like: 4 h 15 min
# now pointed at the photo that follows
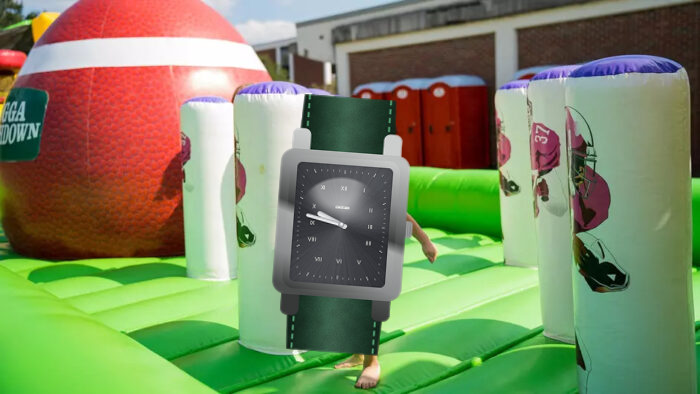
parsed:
9 h 47 min
